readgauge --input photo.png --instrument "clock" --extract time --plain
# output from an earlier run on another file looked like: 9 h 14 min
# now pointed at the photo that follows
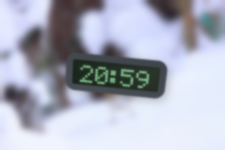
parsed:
20 h 59 min
